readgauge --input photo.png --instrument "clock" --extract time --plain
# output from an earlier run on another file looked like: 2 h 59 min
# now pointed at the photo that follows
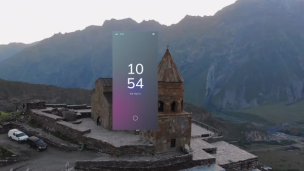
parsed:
10 h 54 min
